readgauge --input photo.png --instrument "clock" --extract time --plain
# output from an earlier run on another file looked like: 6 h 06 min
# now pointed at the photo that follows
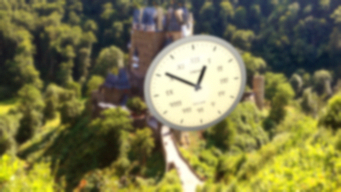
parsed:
12 h 51 min
